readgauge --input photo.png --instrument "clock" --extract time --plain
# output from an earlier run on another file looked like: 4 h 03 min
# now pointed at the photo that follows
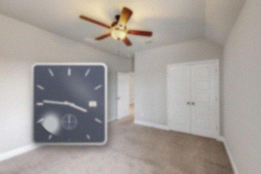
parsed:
3 h 46 min
